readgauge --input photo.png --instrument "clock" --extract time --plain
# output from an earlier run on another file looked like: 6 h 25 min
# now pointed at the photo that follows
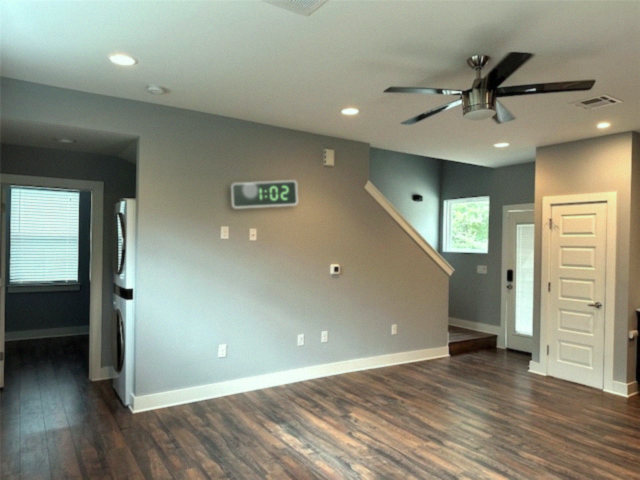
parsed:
1 h 02 min
